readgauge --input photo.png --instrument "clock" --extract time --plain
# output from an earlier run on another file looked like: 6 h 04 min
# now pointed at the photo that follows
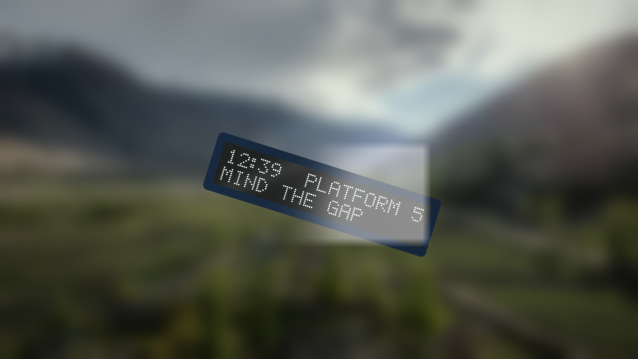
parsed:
12 h 39 min
